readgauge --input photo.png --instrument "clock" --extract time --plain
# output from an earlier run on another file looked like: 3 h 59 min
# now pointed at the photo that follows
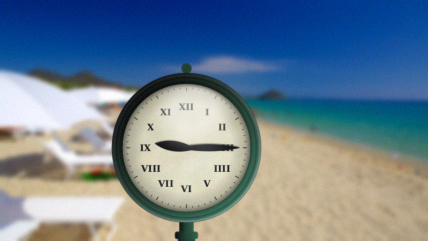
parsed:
9 h 15 min
